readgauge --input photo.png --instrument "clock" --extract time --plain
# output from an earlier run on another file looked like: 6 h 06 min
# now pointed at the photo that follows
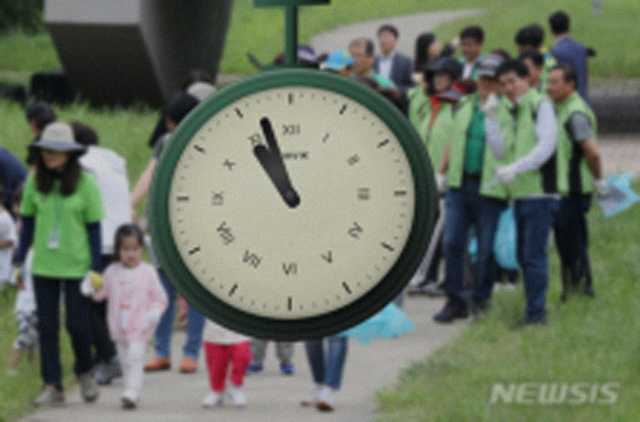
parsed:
10 h 57 min
